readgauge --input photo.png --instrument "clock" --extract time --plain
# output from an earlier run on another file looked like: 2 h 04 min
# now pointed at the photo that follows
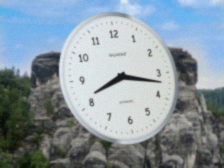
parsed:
8 h 17 min
